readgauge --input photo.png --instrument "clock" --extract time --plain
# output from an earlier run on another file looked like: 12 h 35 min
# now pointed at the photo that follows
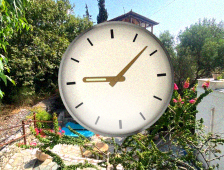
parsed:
9 h 08 min
